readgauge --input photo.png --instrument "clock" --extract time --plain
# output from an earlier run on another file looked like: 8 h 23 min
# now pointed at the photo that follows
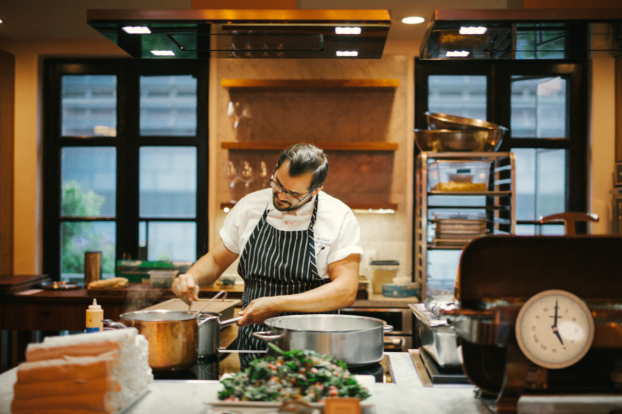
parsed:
5 h 00 min
